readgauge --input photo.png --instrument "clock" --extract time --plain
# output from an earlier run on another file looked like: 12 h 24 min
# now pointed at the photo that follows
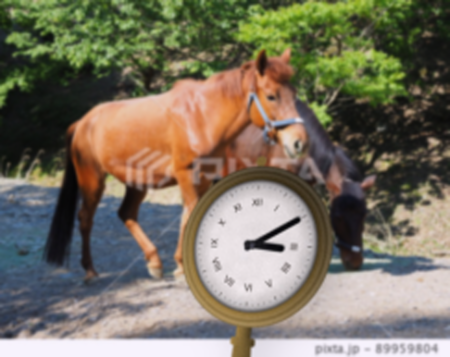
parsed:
3 h 10 min
